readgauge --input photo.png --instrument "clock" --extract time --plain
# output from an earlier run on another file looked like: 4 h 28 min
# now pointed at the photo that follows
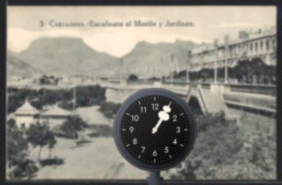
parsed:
1 h 05 min
